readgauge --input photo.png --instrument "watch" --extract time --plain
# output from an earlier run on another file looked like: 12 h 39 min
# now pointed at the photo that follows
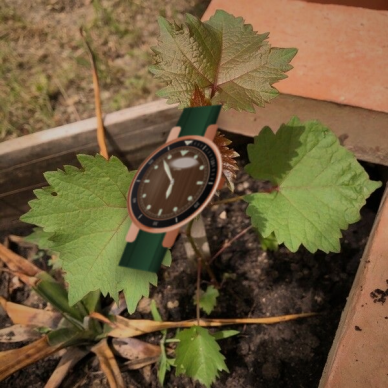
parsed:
5 h 53 min
